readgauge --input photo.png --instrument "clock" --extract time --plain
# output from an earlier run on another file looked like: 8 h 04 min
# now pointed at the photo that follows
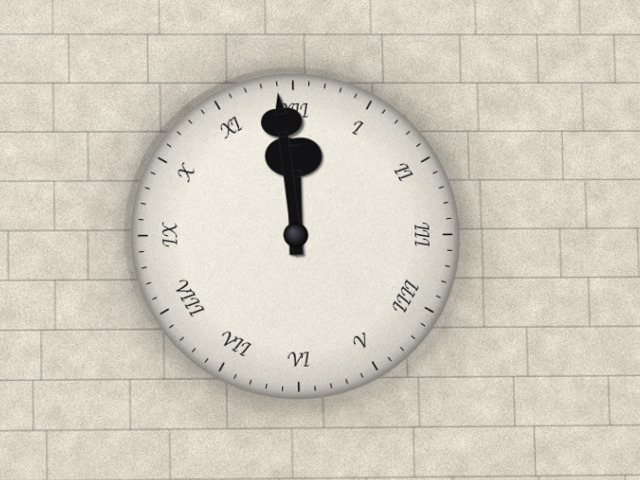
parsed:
11 h 59 min
